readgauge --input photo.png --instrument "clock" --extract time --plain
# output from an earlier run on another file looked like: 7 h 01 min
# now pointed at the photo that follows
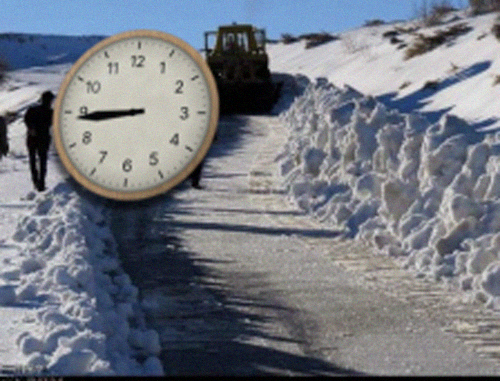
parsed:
8 h 44 min
